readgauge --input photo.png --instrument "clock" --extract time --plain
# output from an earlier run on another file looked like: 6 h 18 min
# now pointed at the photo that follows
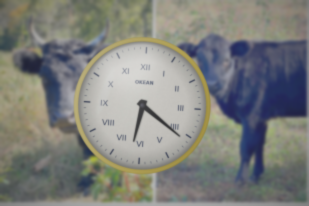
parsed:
6 h 21 min
